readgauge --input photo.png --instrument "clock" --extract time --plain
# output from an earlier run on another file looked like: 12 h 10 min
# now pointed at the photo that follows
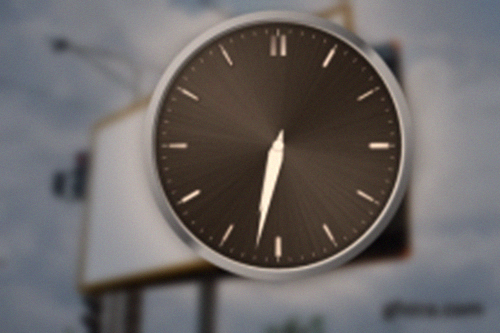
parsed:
6 h 32 min
